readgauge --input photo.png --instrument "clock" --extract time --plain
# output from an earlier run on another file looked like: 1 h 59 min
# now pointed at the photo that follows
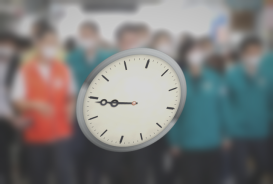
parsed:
8 h 44 min
